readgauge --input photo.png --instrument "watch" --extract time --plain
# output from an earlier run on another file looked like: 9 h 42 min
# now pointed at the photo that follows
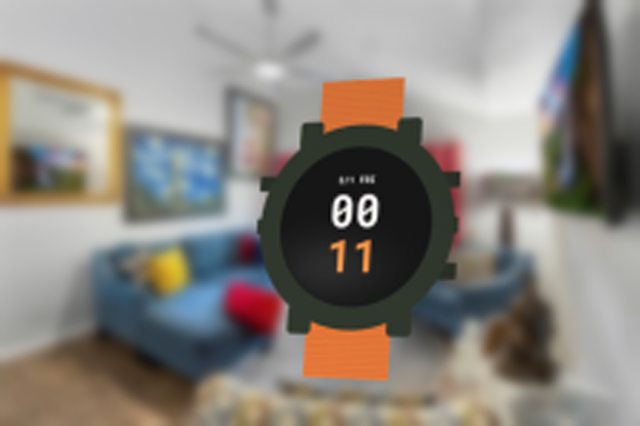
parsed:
0 h 11 min
